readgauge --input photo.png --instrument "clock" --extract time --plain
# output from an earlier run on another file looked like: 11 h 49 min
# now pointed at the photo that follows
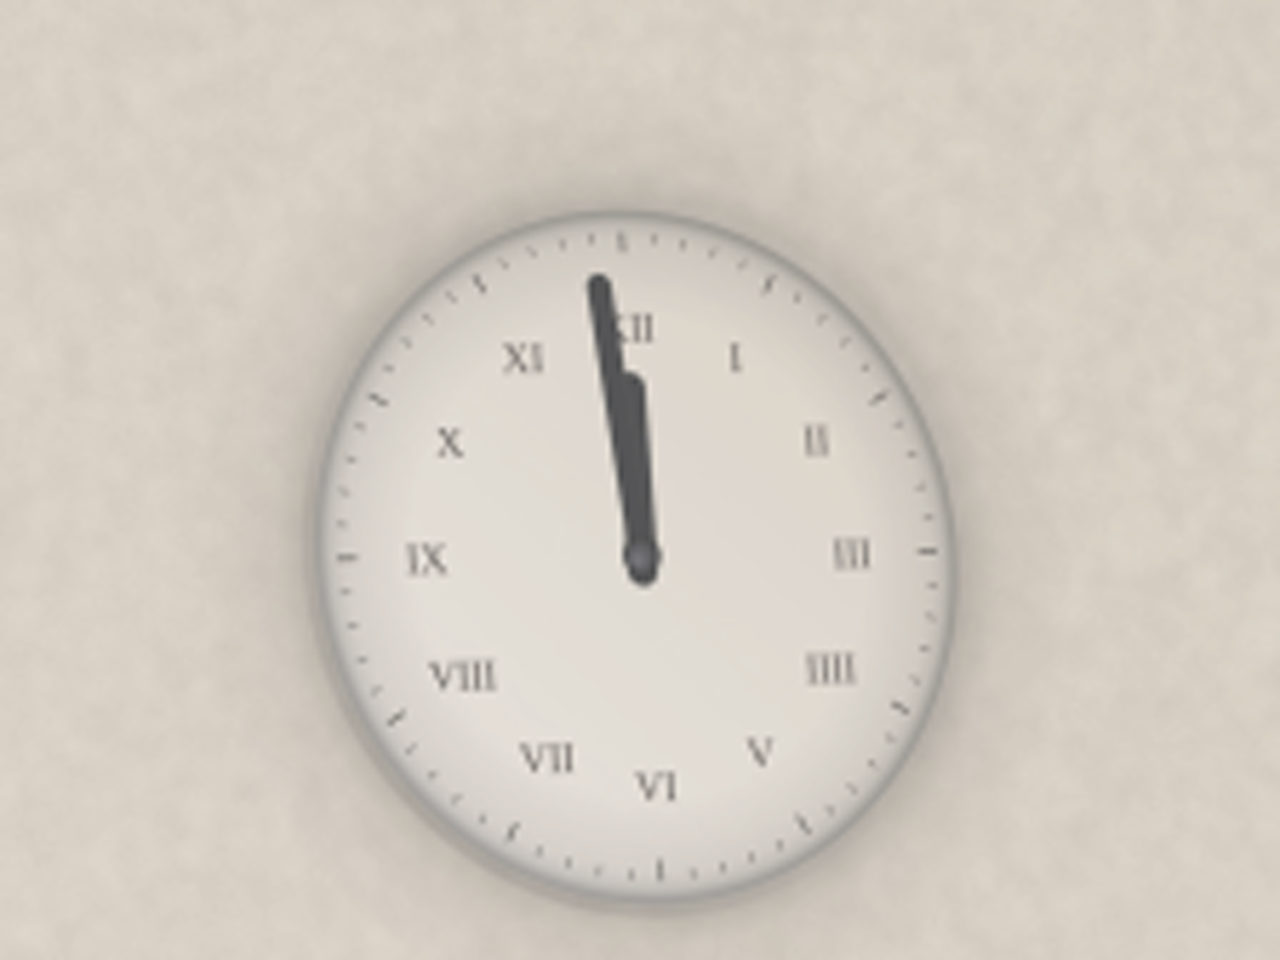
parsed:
11 h 59 min
